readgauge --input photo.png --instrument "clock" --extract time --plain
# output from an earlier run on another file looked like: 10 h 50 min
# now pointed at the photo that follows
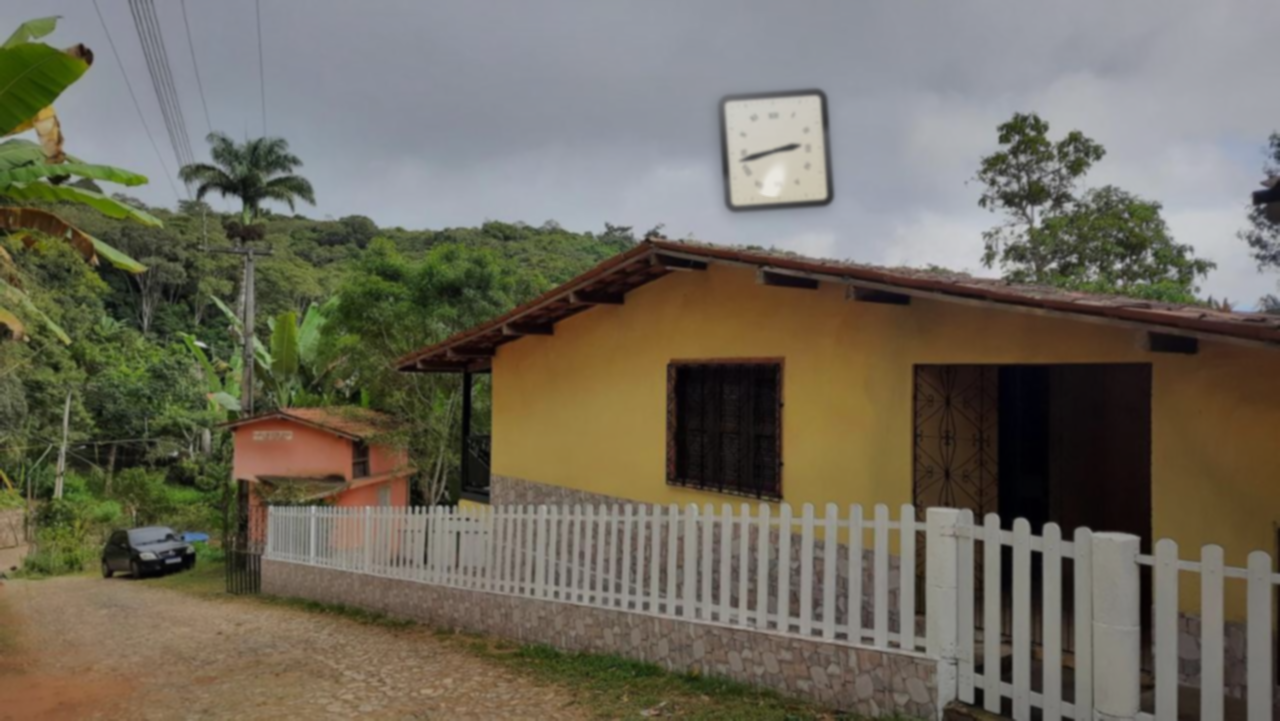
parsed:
2 h 43 min
